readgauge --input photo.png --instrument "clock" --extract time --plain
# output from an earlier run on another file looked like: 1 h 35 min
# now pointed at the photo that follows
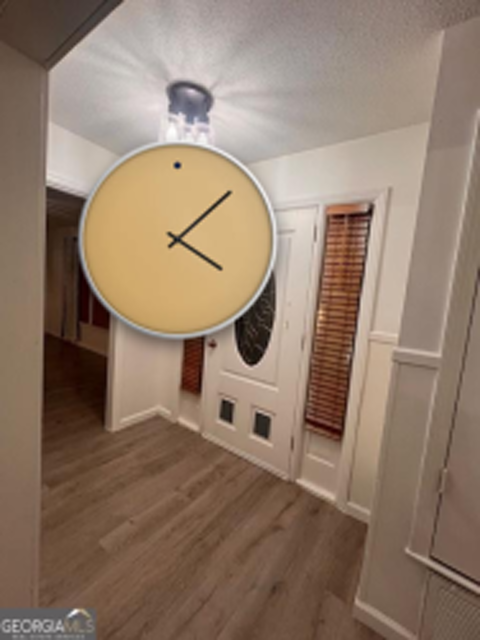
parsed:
4 h 08 min
